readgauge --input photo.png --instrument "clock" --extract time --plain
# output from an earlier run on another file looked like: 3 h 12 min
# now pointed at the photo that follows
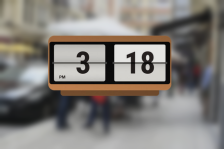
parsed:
3 h 18 min
